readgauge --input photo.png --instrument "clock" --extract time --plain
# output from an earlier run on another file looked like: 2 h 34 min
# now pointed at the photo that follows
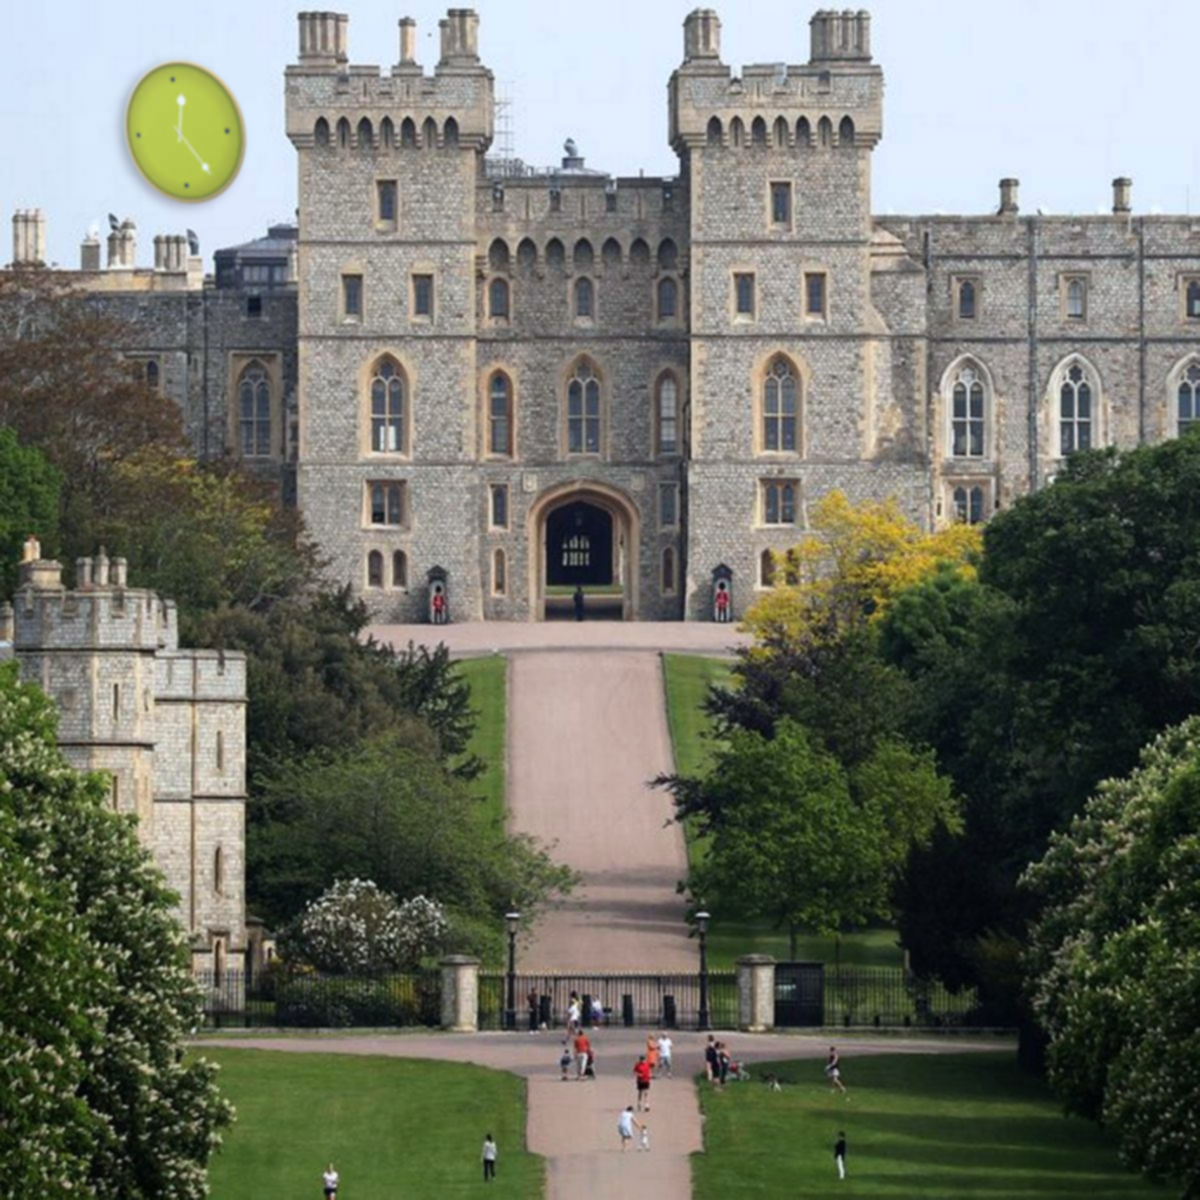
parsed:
12 h 24 min
